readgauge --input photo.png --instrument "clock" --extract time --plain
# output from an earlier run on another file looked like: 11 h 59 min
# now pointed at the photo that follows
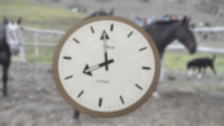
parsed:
7 h 58 min
